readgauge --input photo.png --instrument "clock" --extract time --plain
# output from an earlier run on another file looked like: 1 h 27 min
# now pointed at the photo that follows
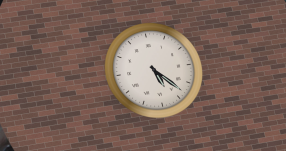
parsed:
5 h 23 min
